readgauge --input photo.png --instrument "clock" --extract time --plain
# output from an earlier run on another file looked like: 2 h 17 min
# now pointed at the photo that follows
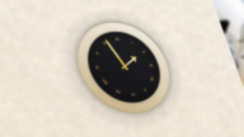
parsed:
1 h 56 min
